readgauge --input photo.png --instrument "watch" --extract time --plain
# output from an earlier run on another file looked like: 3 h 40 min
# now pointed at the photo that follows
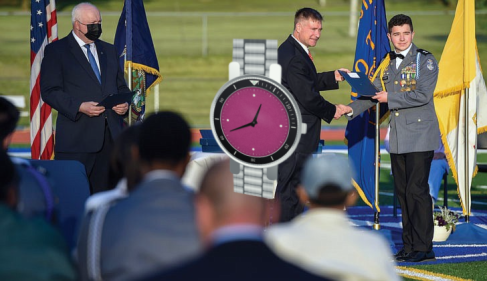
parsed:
12 h 41 min
